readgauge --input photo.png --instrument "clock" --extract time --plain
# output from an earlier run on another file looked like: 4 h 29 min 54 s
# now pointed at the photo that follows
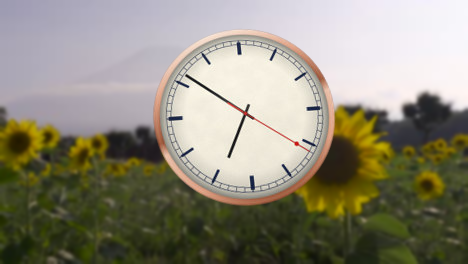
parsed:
6 h 51 min 21 s
